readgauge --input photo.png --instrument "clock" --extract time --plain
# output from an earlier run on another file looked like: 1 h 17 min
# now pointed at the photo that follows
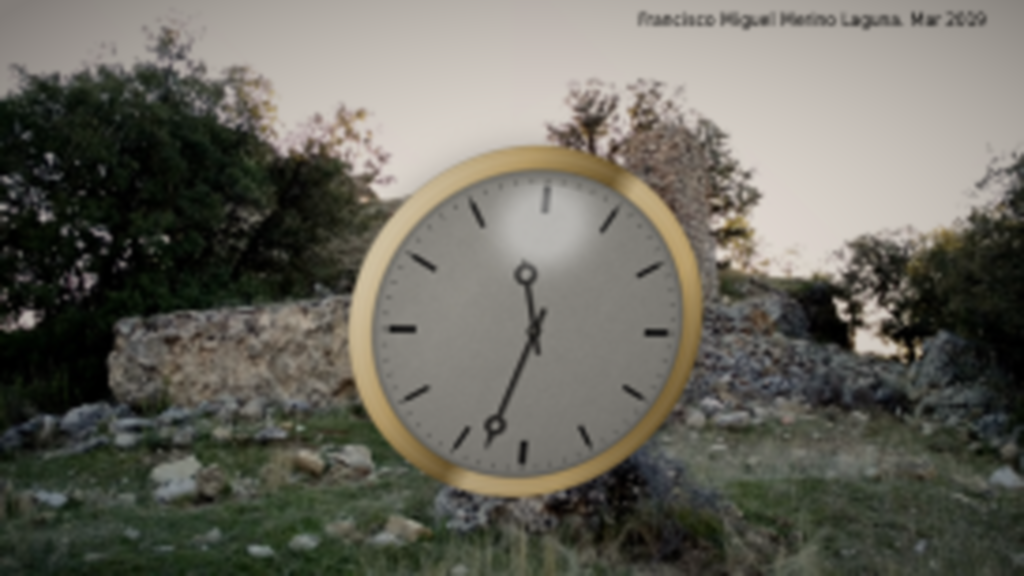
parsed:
11 h 33 min
